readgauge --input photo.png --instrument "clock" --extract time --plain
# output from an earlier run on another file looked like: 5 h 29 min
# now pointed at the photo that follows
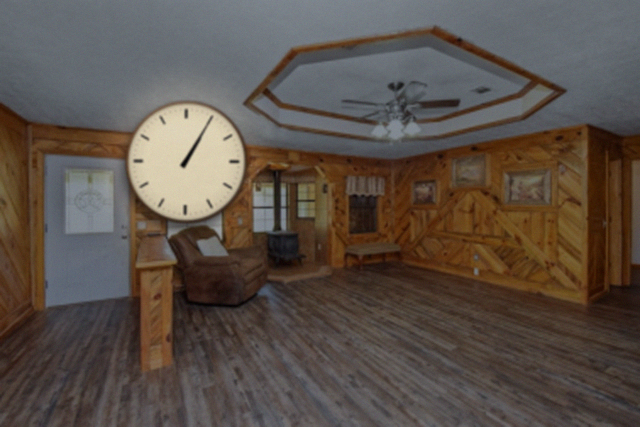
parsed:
1 h 05 min
